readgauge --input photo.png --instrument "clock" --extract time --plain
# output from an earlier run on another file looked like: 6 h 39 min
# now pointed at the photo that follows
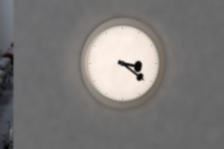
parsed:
3 h 21 min
